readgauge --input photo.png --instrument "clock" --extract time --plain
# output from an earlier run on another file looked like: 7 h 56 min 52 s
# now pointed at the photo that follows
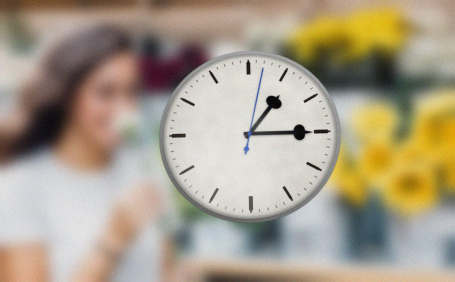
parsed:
1 h 15 min 02 s
